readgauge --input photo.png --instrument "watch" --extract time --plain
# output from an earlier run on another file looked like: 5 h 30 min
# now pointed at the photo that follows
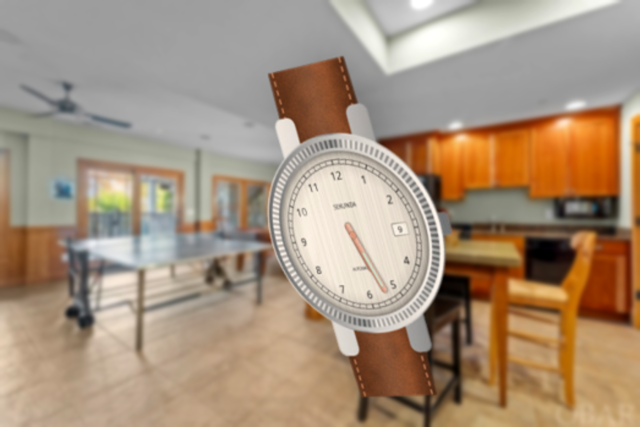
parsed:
5 h 27 min
